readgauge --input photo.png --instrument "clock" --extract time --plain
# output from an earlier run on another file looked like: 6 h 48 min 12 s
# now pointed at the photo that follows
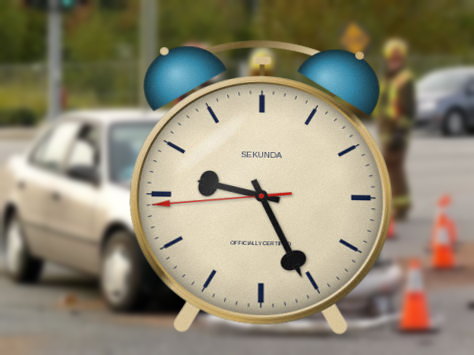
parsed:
9 h 25 min 44 s
